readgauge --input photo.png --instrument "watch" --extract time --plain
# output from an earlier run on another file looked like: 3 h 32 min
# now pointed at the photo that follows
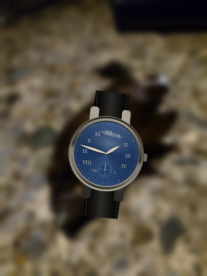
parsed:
1 h 47 min
